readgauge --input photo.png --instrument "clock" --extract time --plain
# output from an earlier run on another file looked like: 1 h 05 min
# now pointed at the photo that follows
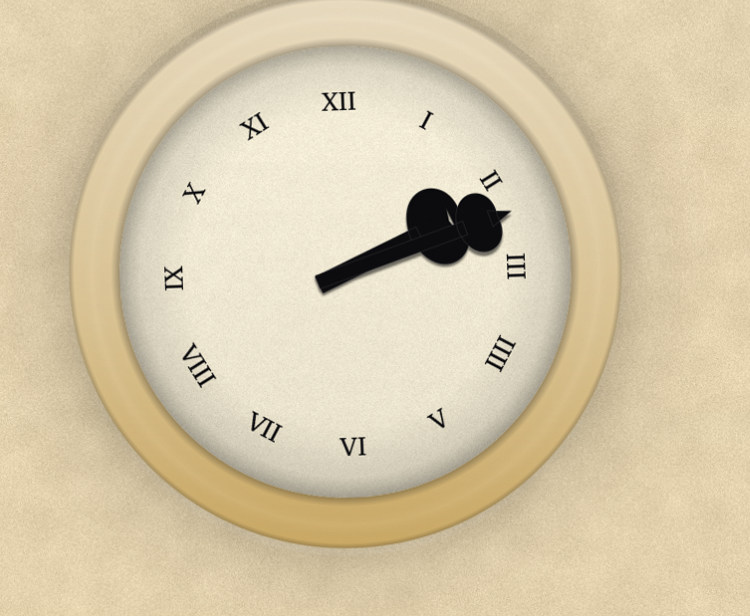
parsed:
2 h 12 min
